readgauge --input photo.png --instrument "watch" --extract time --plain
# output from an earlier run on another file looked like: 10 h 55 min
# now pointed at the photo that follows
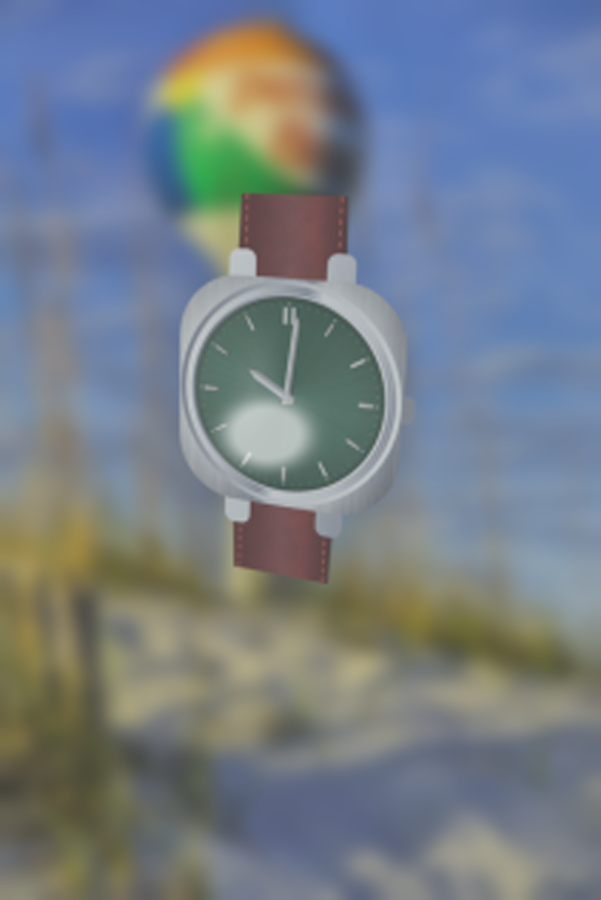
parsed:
10 h 01 min
